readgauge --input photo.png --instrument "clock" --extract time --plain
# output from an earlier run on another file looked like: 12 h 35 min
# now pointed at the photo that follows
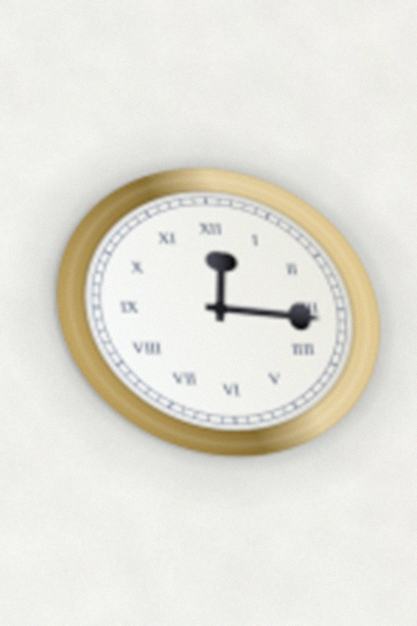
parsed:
12 h 16 min
